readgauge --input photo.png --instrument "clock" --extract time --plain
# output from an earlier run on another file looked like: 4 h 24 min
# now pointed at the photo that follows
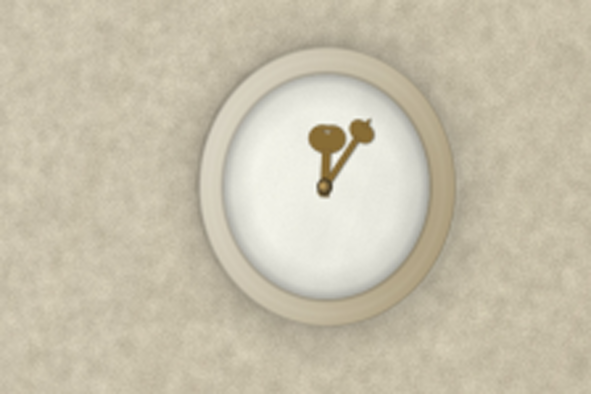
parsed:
12 h 06 min
